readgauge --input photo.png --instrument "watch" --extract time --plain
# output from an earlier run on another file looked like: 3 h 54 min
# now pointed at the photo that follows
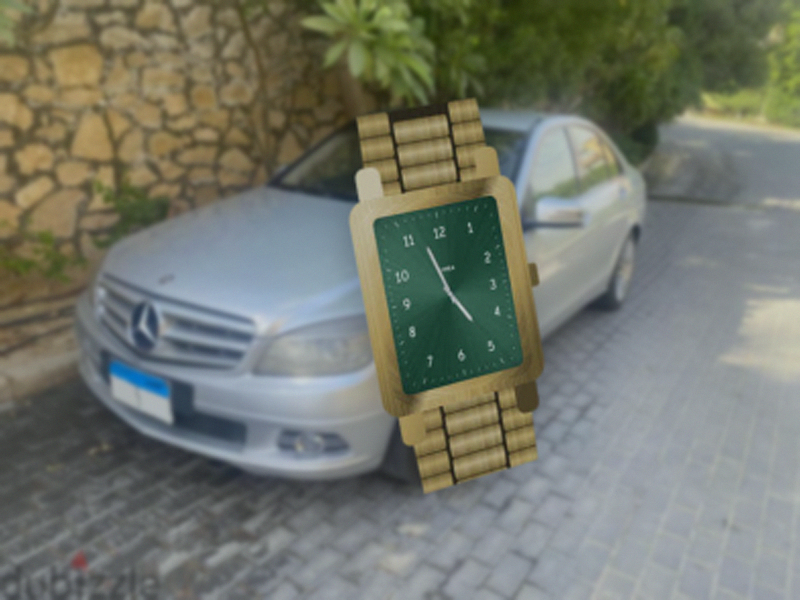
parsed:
4 h 57 min
